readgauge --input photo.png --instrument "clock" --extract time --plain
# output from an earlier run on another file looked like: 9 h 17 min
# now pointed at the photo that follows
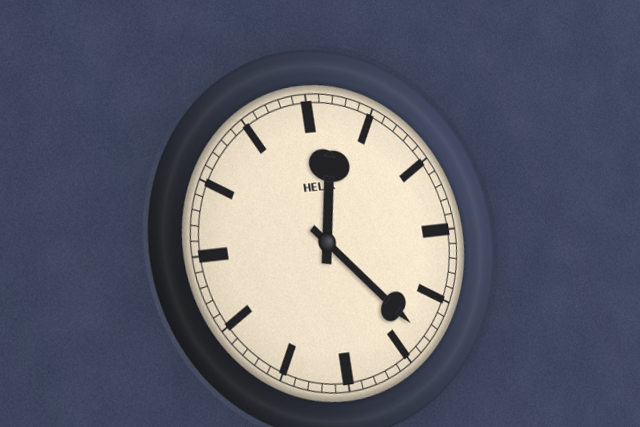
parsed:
12 h 23 min
